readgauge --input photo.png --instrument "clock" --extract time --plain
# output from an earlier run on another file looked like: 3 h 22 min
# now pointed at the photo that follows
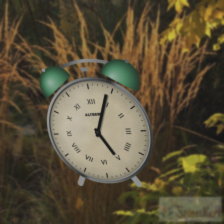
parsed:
5 h 04 min
